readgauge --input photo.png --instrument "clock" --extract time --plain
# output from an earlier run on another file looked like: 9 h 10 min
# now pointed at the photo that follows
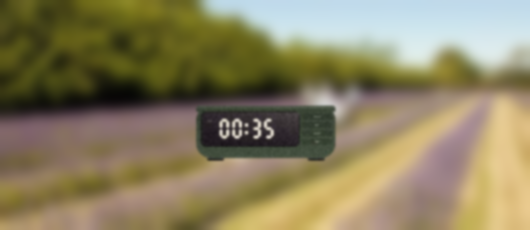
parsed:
0 h 35 min
